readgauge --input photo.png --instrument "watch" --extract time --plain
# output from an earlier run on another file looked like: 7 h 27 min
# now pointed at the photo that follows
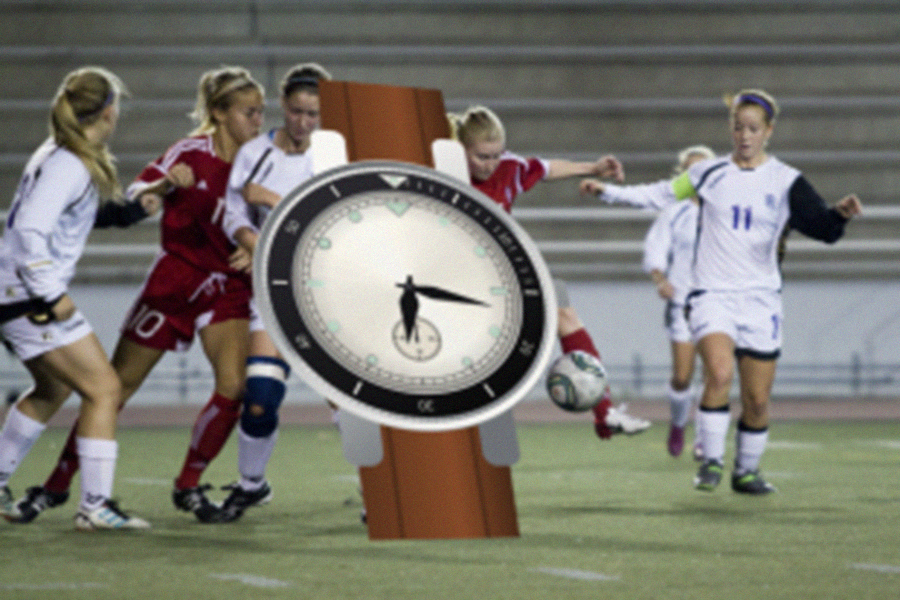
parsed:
6 h 17 min
